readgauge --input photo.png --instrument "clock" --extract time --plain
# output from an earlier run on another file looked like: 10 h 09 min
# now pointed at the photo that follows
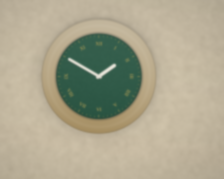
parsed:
1 h 50 min
